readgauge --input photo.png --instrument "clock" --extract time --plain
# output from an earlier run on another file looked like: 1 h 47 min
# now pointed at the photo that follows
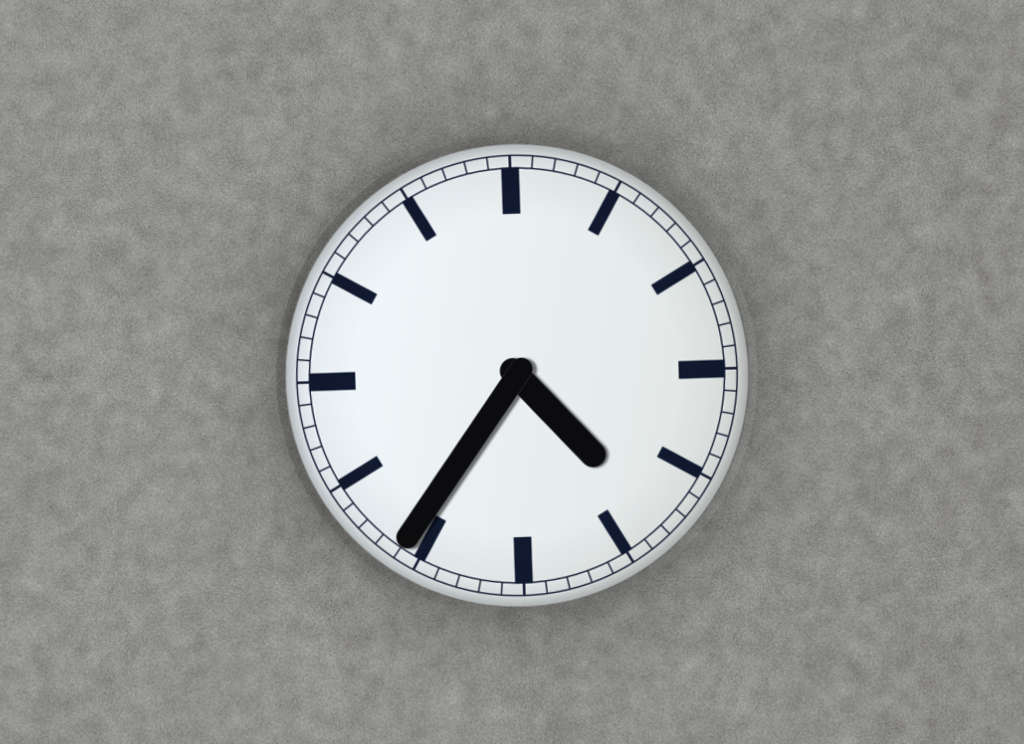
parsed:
4 h 36 min
